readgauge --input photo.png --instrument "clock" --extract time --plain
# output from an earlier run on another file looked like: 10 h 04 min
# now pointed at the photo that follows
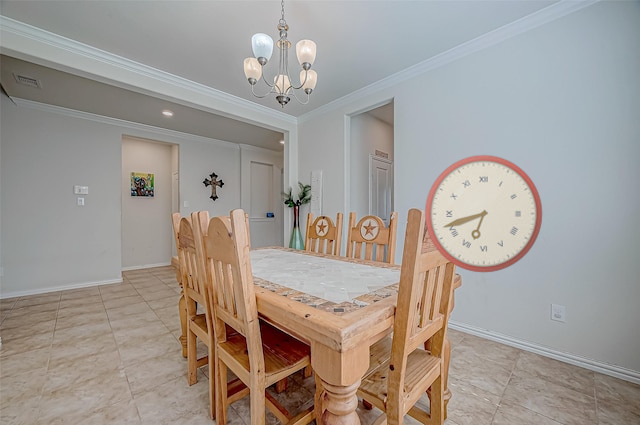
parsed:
6 h 42 min
